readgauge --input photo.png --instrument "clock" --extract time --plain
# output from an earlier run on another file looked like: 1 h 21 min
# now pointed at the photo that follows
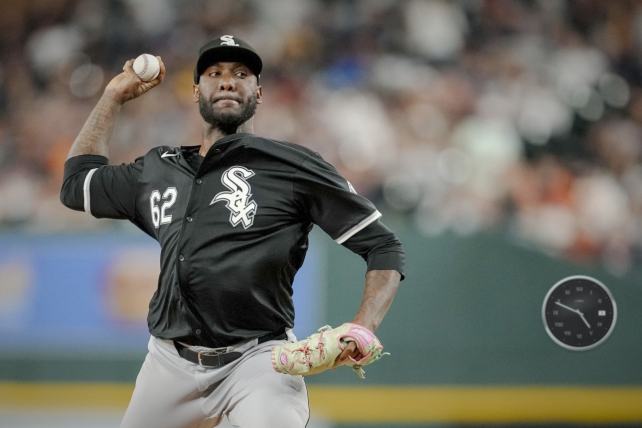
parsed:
4 h 49 min
